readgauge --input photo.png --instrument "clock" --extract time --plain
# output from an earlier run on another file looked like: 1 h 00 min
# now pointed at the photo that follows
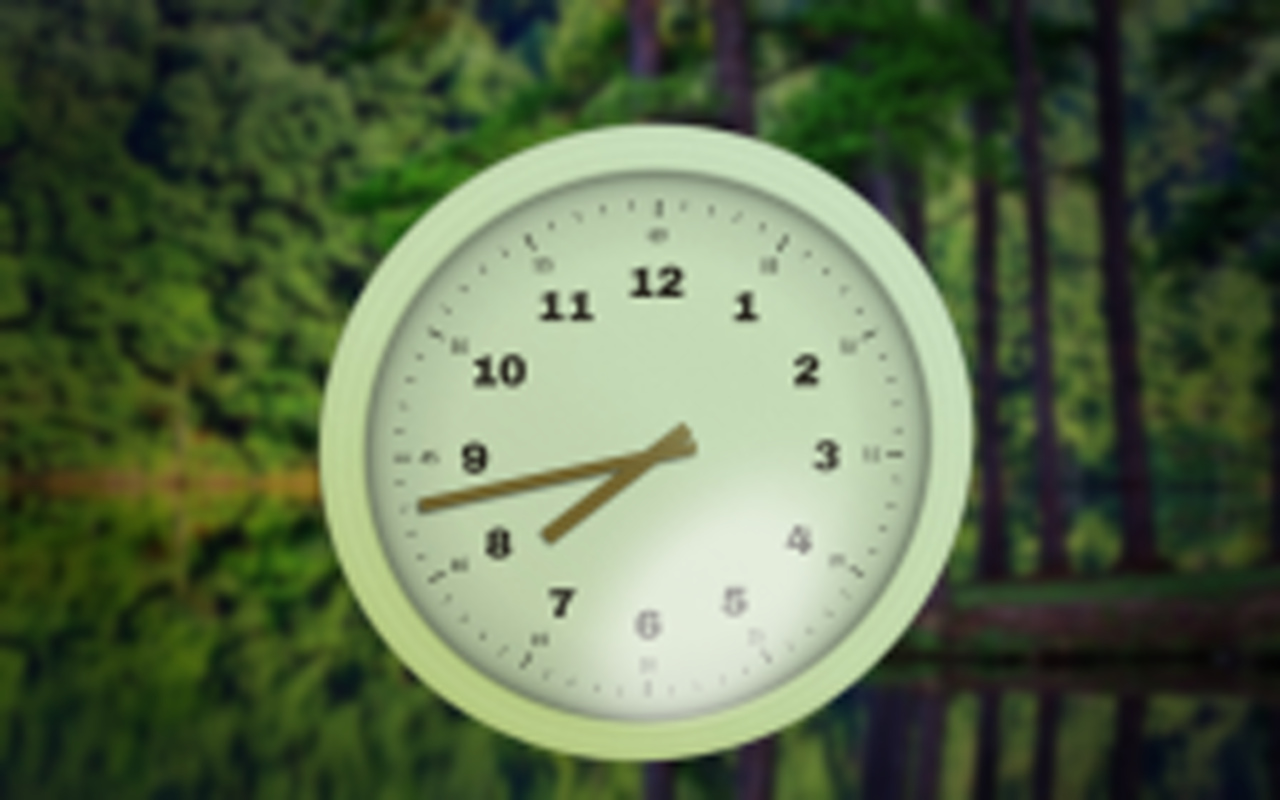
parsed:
7 h 43 min
